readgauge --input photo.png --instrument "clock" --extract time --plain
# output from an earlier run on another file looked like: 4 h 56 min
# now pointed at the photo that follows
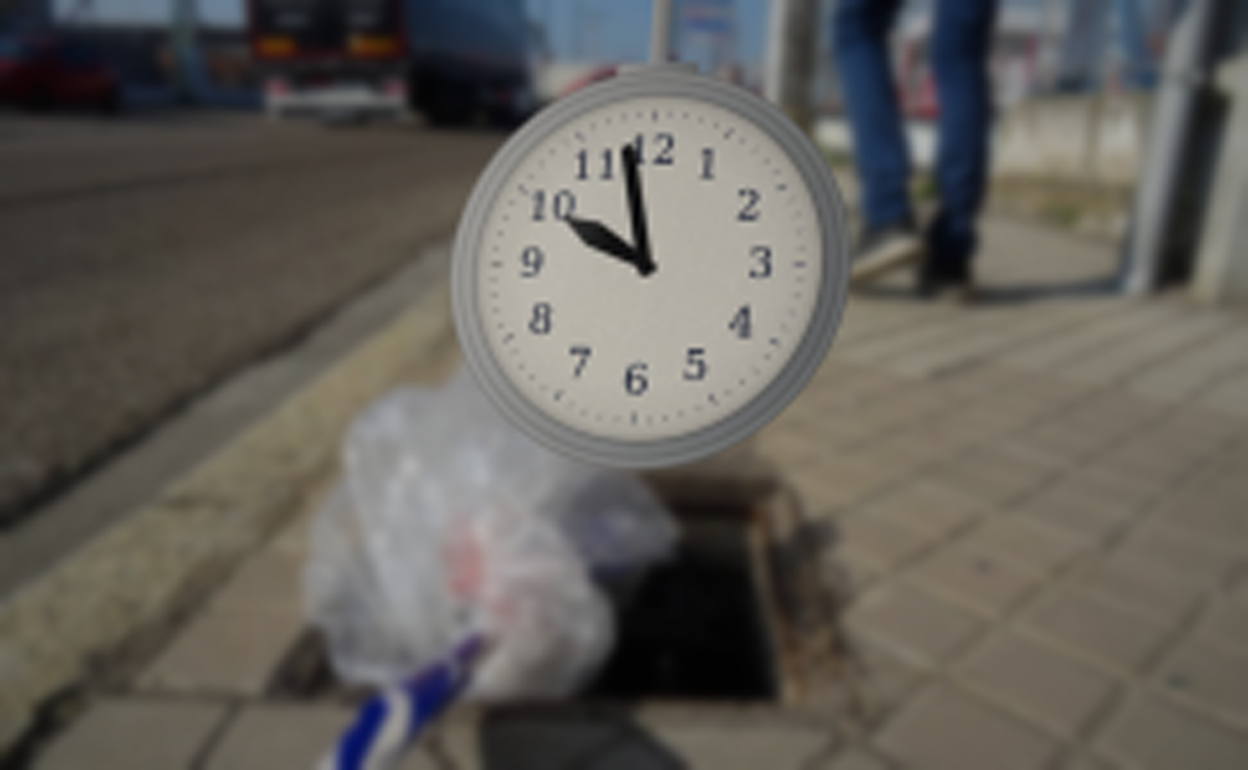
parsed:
9 h 58 min
